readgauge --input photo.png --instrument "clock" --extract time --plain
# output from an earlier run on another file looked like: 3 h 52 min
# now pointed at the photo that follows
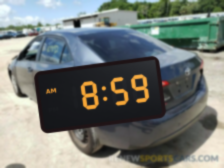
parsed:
8 h 59 min
